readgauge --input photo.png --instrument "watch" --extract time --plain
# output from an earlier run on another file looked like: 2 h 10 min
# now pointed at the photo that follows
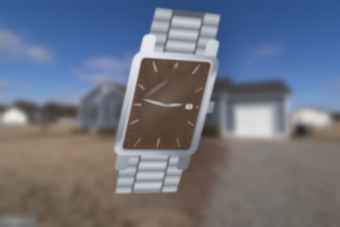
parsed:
2 h 47 min
